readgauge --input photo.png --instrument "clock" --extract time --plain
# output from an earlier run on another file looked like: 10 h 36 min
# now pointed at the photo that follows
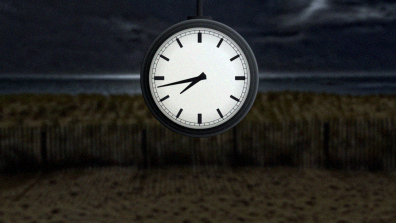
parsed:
7 h 43 min
